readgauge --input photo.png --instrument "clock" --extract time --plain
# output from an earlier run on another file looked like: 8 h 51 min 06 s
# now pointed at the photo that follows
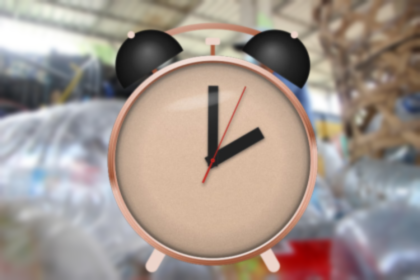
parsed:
2 h 00 min 04 s
